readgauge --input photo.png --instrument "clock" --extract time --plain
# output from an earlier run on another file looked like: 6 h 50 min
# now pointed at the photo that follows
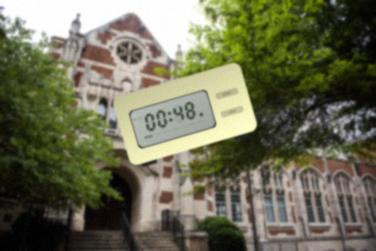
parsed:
0 h 48 min
